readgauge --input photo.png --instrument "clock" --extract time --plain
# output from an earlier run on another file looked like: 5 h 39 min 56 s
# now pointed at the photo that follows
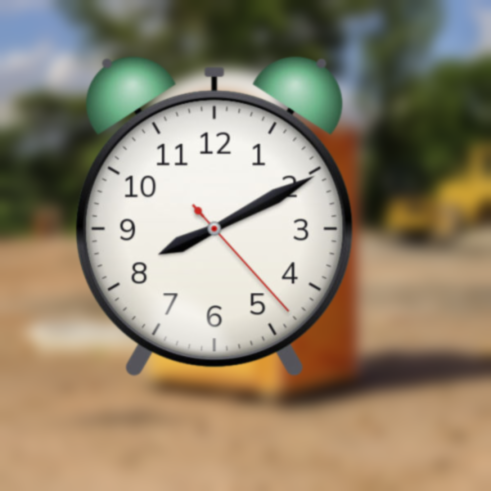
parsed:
8 h 10 min 23 s
